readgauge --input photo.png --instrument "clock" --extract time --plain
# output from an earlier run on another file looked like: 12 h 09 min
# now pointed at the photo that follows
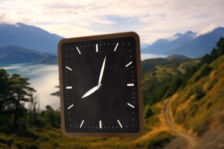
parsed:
8 h 03 min
